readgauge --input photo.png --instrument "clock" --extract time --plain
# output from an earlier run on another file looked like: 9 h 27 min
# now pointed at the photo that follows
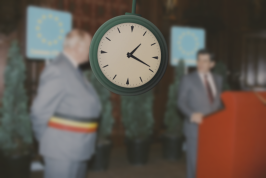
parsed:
1 h 19 min
